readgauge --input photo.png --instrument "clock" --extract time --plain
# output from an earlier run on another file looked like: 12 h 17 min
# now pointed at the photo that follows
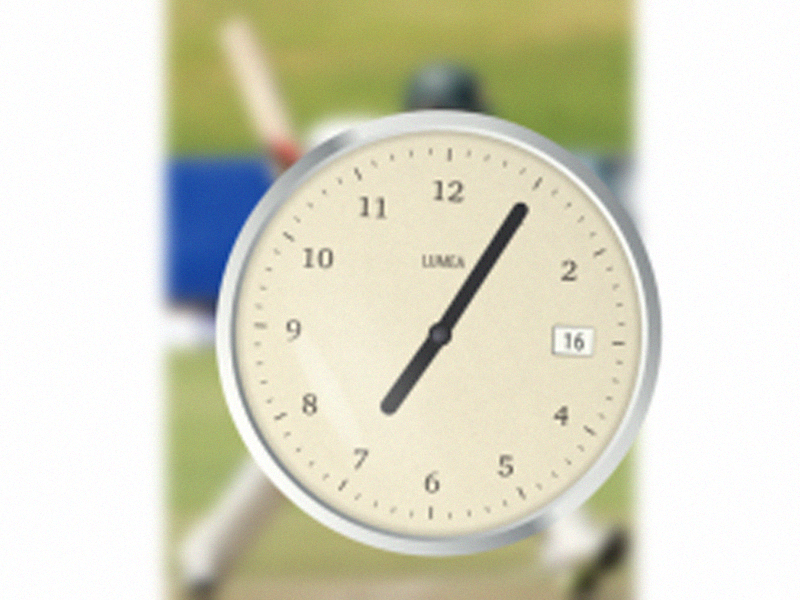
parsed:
7 h 05 min
